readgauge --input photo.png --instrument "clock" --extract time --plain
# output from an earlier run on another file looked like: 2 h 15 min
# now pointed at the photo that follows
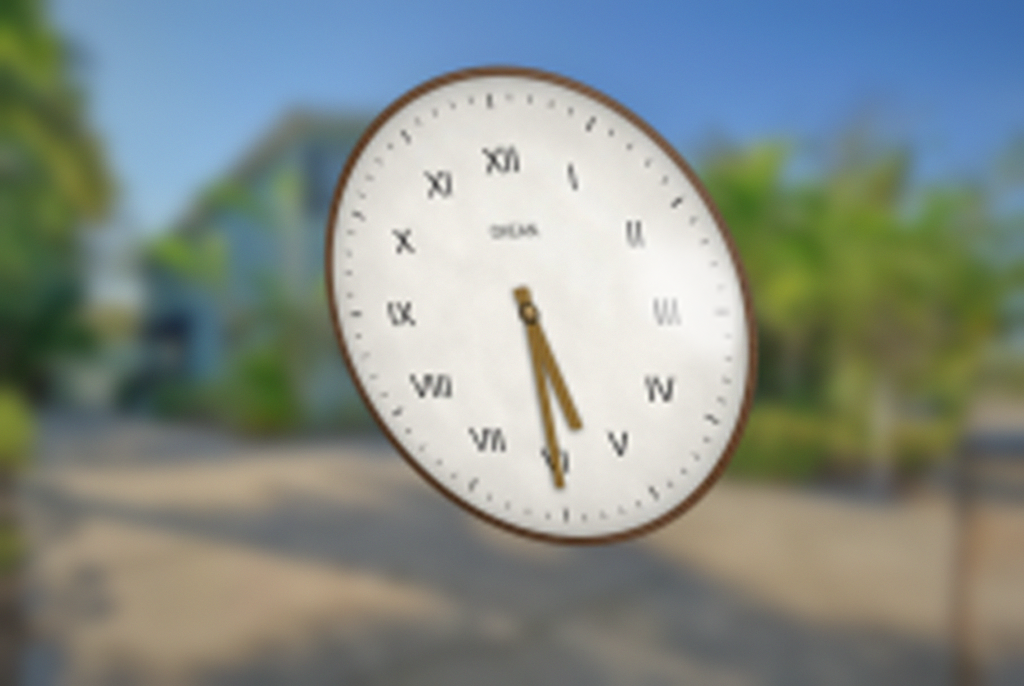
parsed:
5 h 30 min
